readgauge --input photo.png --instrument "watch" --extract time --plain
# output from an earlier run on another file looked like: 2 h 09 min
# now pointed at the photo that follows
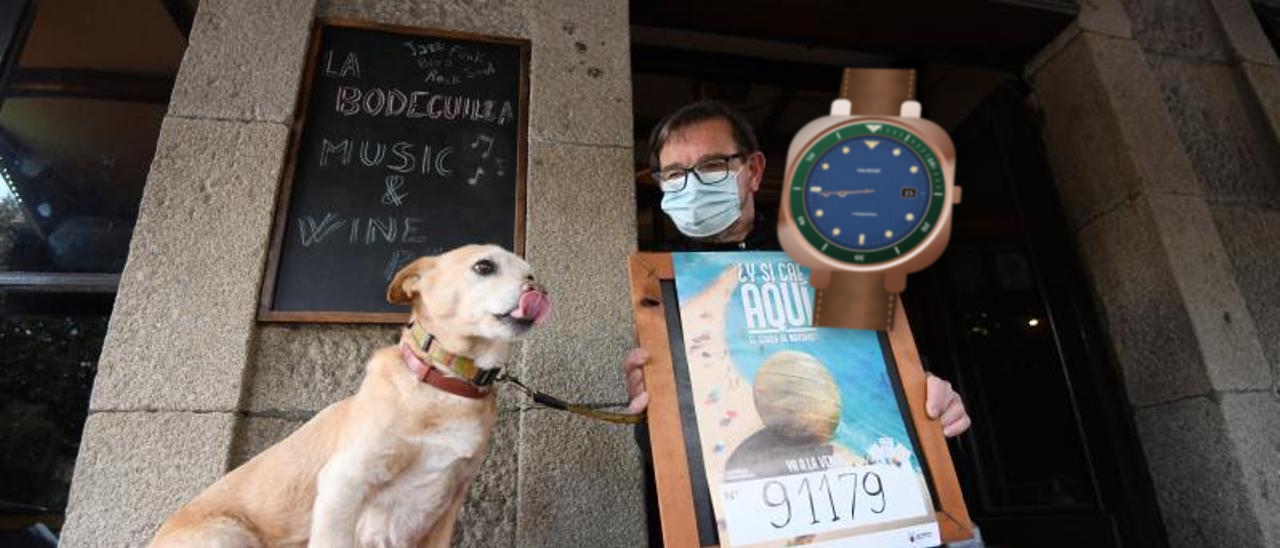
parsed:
8 h 44 min
